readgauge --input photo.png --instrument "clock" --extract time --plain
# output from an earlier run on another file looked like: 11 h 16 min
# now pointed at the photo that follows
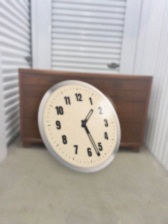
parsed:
1 h 27 min
